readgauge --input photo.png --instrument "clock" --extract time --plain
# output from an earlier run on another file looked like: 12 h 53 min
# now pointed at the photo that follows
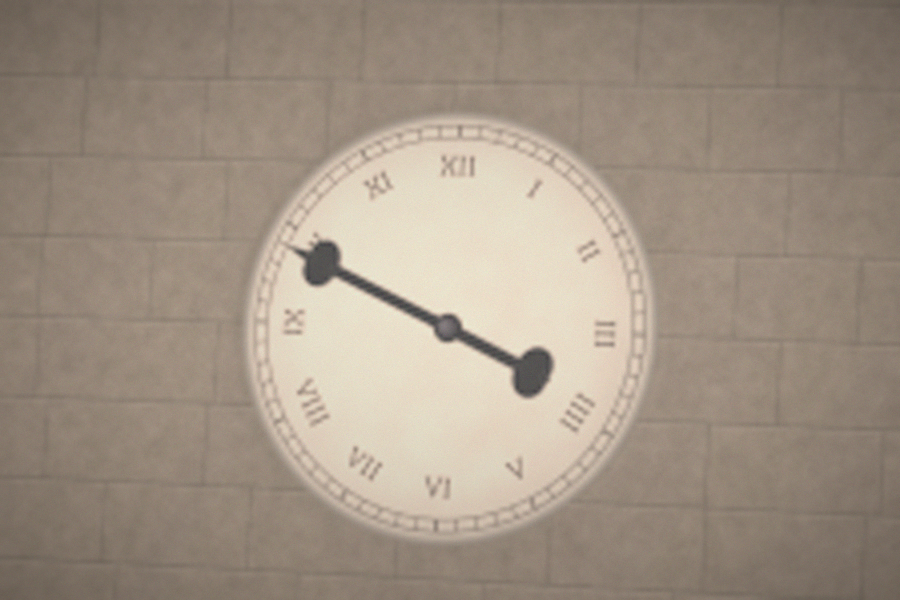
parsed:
3 h 49 min
